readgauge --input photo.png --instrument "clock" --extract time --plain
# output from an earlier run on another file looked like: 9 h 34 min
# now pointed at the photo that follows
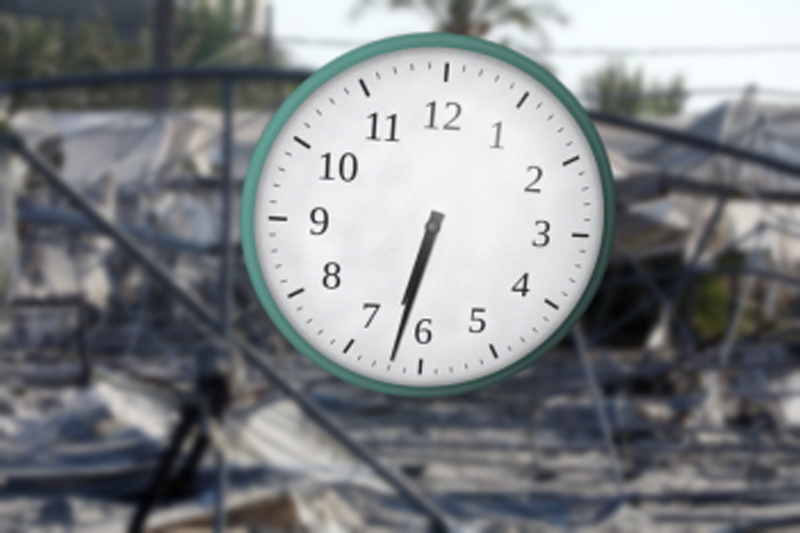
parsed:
6 h 32 min
